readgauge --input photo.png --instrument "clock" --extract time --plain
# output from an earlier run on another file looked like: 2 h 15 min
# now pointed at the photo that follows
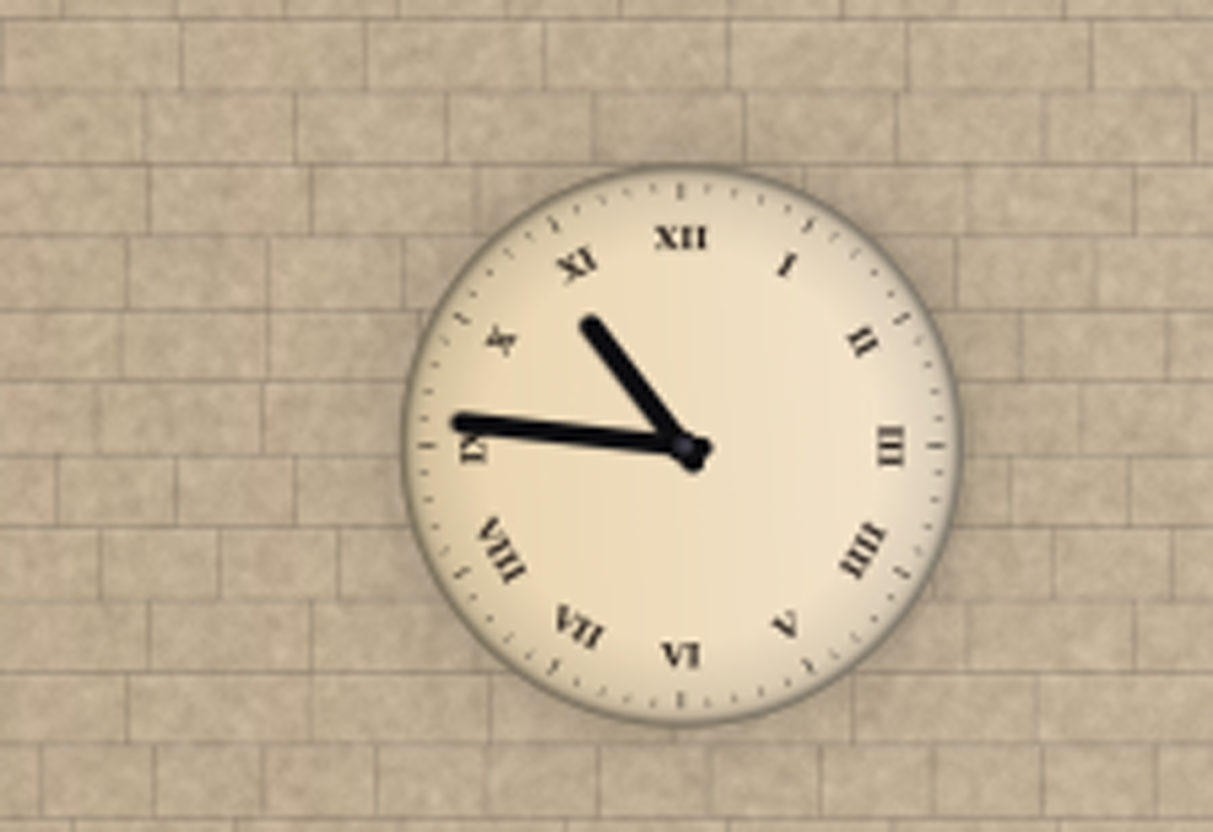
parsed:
10 h 46 min
